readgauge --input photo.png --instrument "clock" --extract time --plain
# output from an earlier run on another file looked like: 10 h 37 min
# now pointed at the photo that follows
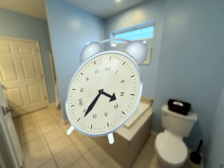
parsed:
3 h 34 min
